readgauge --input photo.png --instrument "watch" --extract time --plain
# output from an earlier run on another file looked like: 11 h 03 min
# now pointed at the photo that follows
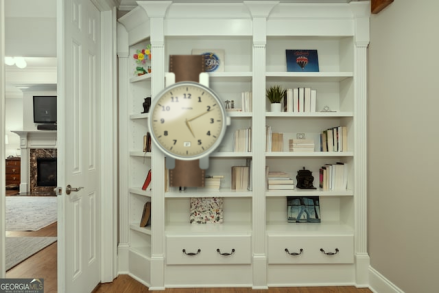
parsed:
5 h 11 min
